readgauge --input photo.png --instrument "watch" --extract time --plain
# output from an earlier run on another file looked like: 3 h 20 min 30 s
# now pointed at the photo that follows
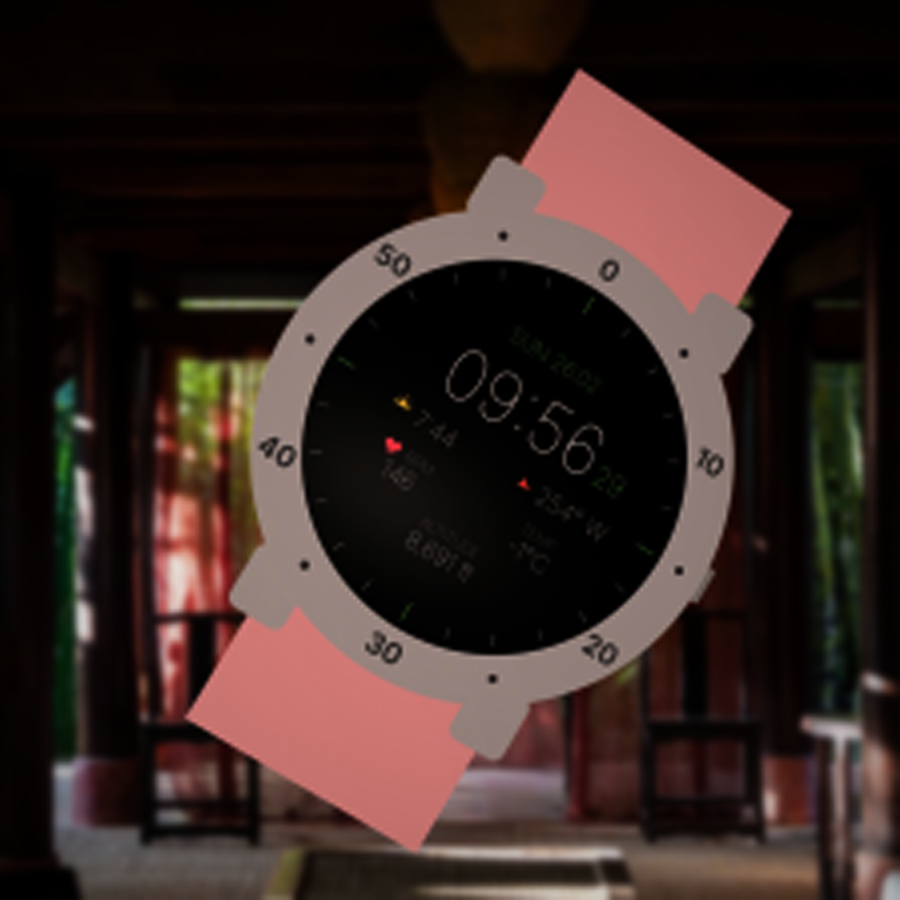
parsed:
9 h 56 min 29 s
